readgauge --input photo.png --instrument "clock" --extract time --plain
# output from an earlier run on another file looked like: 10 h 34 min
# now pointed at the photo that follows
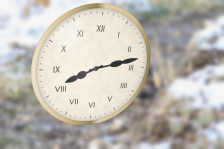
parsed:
8 h 13 min
